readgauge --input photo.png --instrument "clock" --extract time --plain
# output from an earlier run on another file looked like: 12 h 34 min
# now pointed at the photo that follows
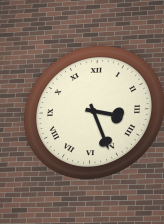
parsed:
3 h 26 min
